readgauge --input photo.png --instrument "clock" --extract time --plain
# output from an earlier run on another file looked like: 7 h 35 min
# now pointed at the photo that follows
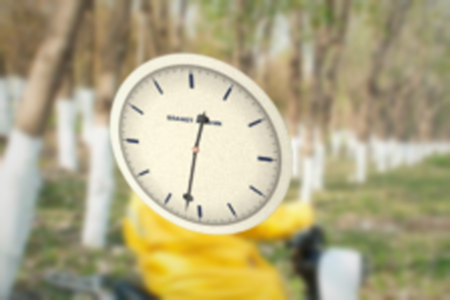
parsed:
12 h 32 min
